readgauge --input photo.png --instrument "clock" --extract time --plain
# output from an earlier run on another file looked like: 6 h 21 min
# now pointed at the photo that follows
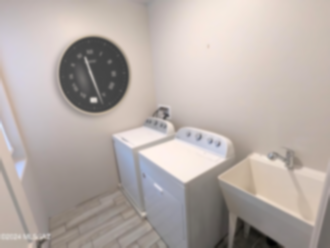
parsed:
11 h 27 min
